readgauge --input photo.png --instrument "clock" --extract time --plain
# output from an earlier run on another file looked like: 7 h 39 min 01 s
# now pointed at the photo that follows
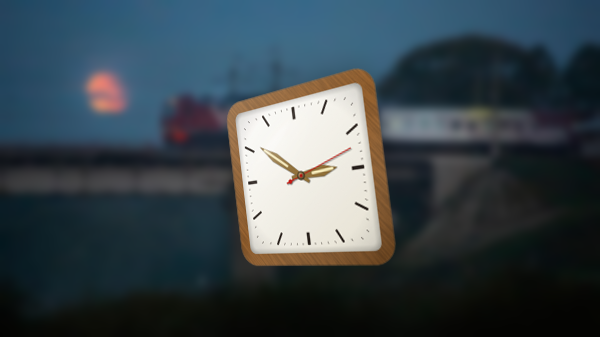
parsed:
2 h 51 min 12 s
